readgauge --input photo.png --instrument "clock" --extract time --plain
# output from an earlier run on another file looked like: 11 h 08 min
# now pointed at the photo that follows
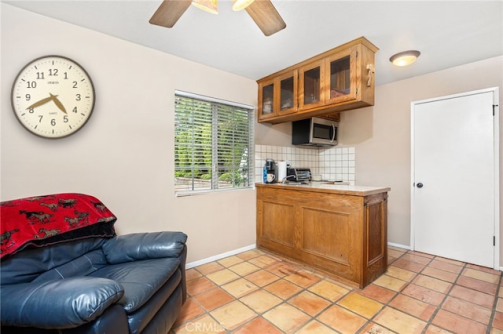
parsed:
4 h 41 min
